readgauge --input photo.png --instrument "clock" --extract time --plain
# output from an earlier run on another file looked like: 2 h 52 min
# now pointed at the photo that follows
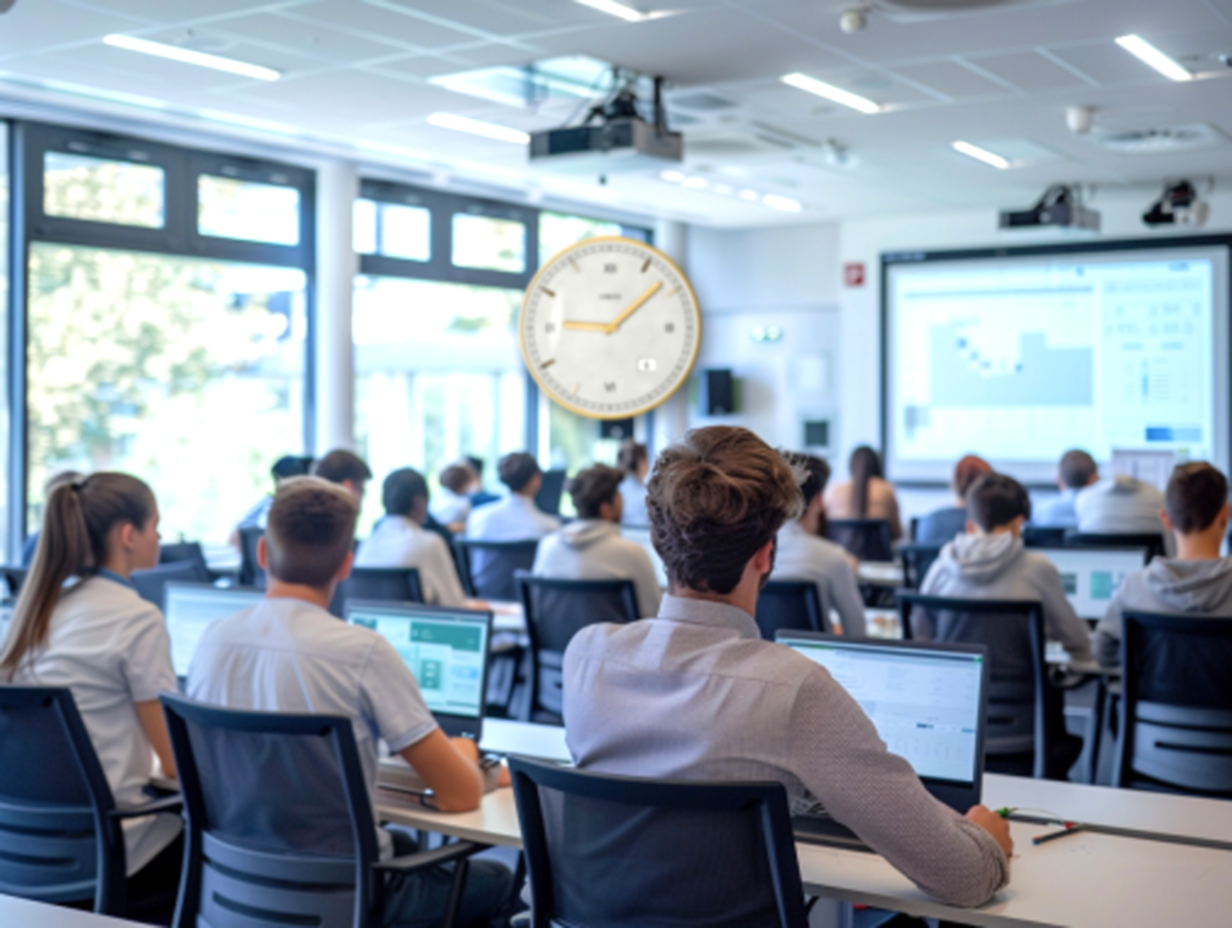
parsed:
9 h 08 min
